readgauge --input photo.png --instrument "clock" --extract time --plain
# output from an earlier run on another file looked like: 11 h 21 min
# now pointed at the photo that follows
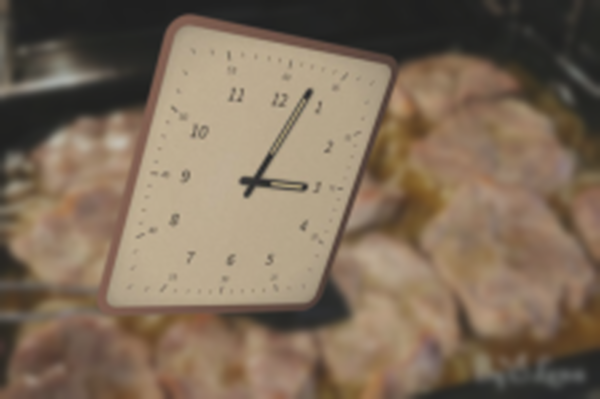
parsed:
3 h 03 min
